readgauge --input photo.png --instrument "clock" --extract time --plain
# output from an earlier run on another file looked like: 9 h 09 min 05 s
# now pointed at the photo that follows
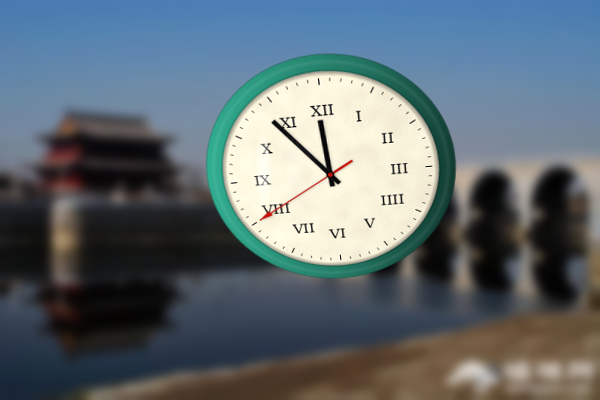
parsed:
11 h 53 min 40 s
